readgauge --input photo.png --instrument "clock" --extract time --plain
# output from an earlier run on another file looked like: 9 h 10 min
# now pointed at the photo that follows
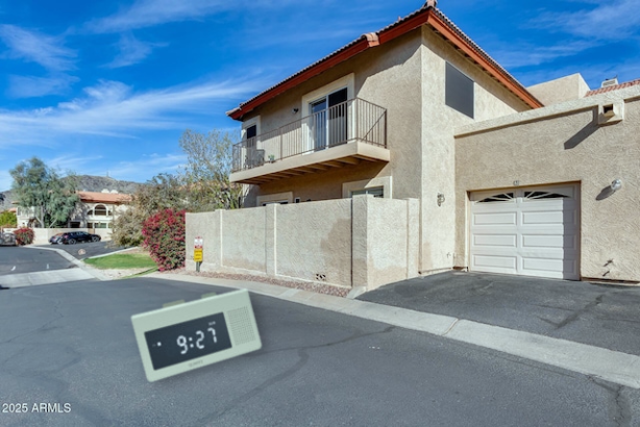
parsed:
9 h 27 min
